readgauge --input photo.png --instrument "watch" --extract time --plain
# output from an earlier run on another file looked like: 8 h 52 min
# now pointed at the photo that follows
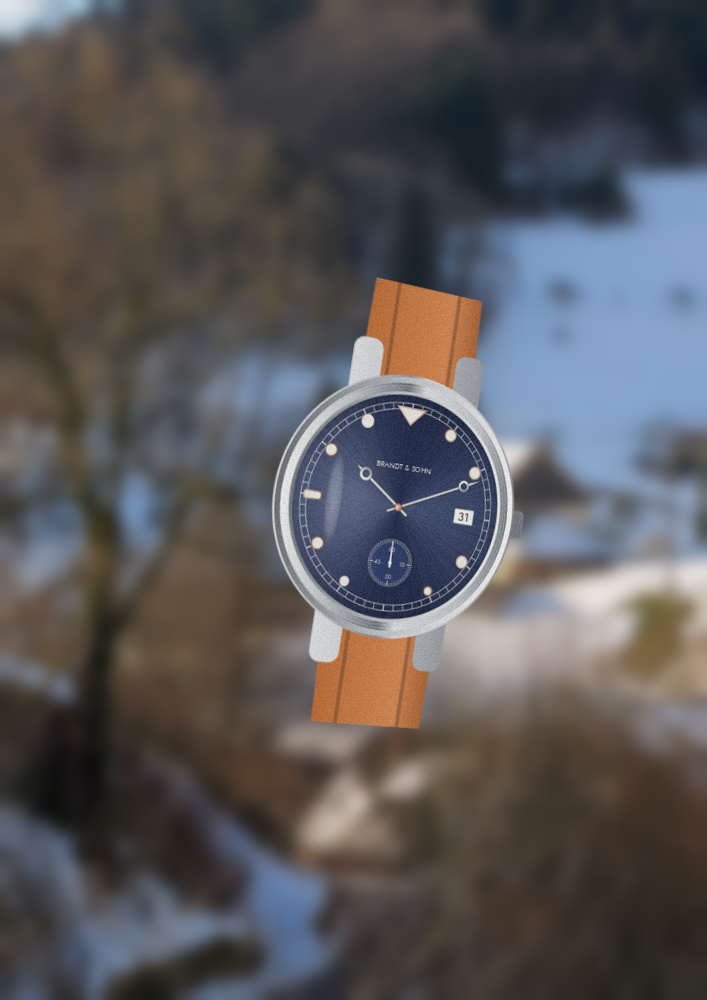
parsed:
10 h 11 min
